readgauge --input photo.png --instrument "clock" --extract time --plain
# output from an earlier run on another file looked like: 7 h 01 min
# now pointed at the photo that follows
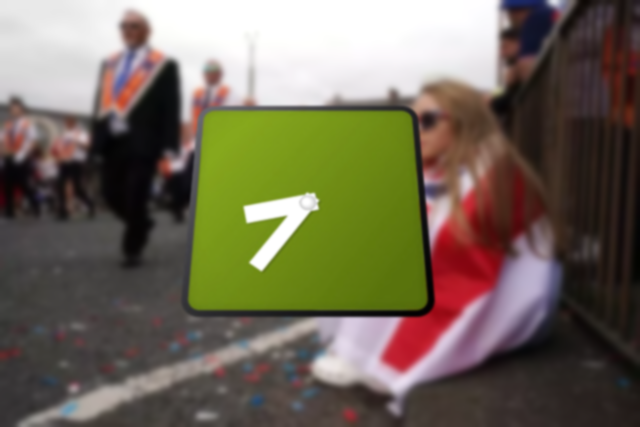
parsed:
8 h 36 min
